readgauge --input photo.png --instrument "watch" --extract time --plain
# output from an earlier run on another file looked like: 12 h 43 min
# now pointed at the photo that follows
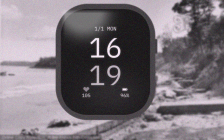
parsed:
16 h 19 min
